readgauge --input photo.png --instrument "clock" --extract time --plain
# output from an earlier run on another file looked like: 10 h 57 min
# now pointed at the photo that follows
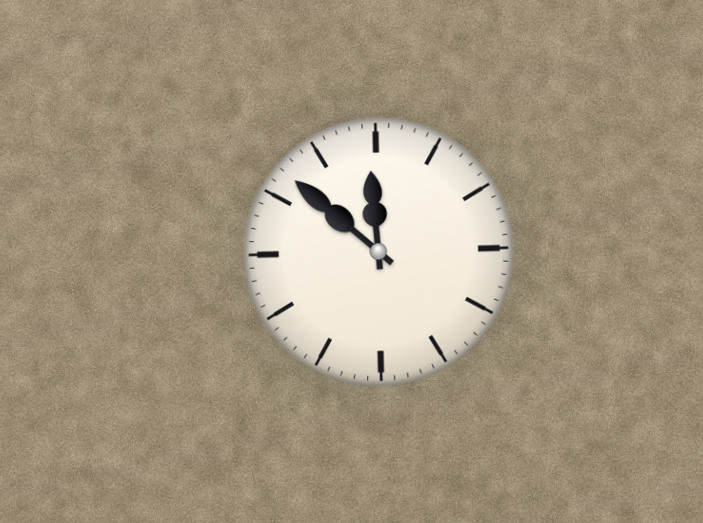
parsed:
11 h 52 min
